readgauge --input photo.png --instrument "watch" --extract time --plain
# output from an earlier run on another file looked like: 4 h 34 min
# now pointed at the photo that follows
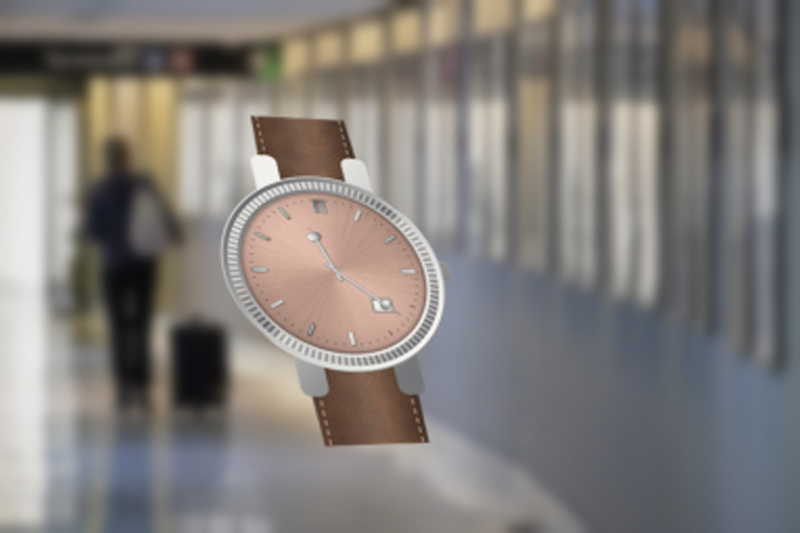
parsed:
11 h 22 min
